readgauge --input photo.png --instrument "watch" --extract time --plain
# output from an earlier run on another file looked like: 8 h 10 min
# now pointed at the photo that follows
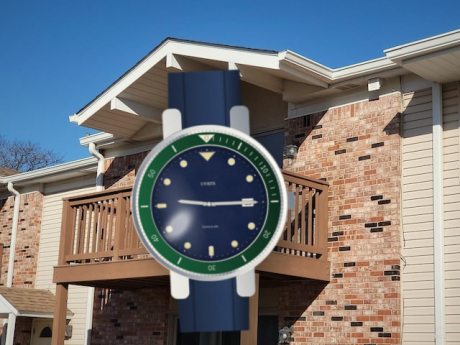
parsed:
9 h 15 min
